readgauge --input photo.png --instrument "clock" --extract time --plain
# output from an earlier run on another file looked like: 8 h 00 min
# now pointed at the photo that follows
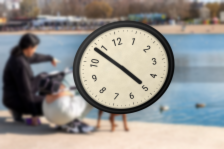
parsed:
4 h 54 min
